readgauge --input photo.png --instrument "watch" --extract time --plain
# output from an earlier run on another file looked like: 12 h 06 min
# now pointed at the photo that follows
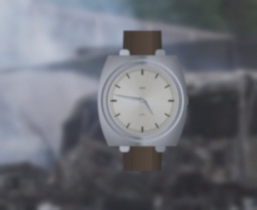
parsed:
4 h 47 min
